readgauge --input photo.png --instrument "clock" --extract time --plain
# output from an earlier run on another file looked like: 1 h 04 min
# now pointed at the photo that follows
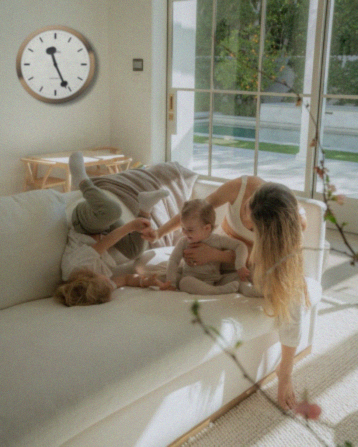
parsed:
11 h 26 min
